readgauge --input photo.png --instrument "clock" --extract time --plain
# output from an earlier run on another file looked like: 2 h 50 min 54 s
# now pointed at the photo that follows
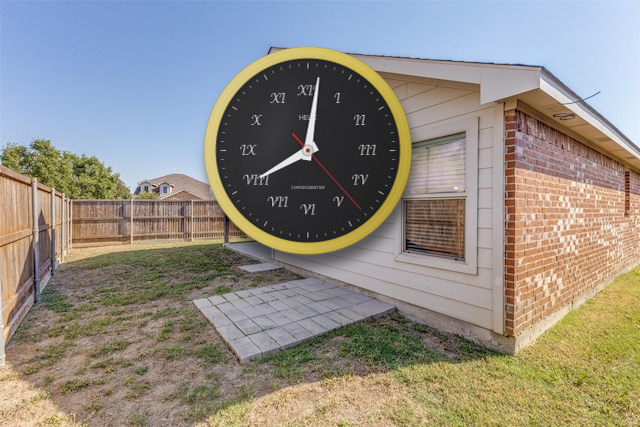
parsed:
8 h 01 min 23 s
